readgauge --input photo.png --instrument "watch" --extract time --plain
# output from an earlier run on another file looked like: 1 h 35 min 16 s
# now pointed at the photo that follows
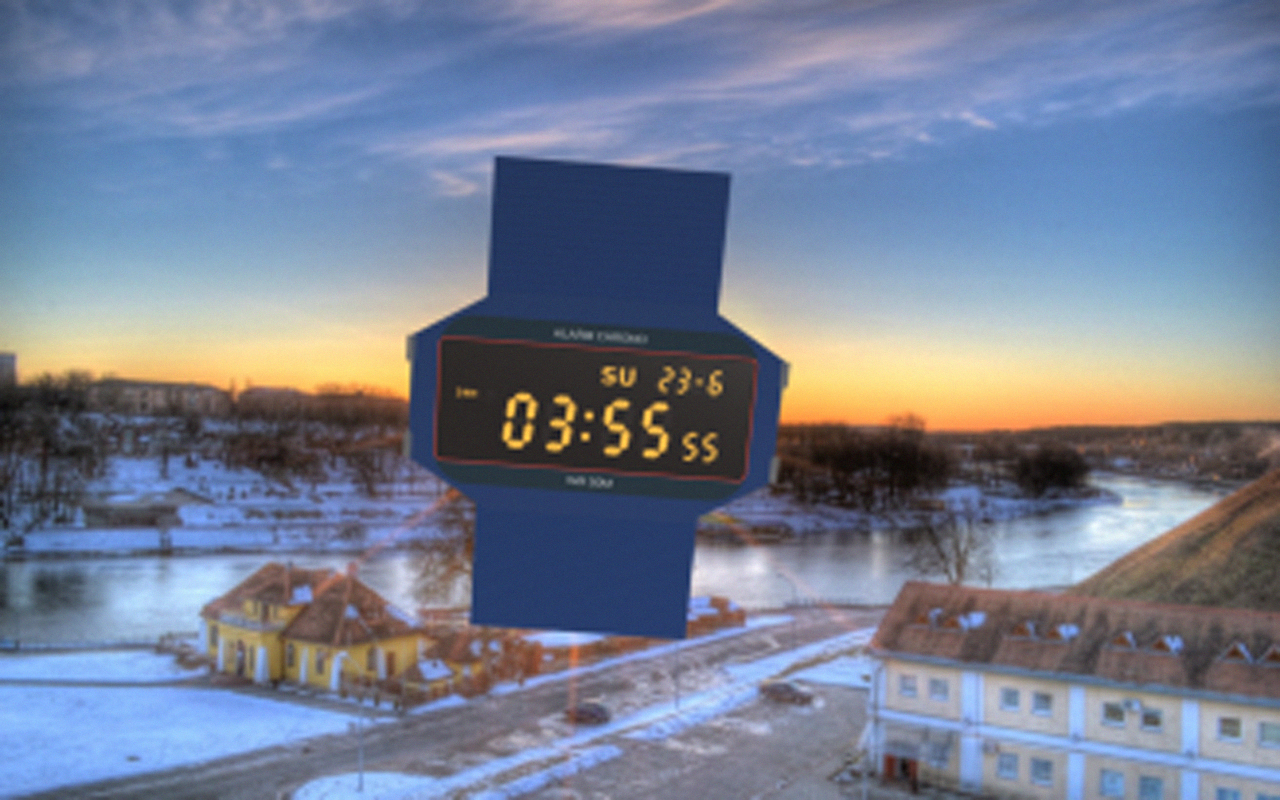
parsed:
3 h 55 min 55 s
